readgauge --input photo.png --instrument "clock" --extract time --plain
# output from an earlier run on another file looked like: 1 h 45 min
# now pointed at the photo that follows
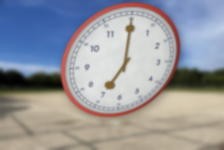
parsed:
7 h 00 min
